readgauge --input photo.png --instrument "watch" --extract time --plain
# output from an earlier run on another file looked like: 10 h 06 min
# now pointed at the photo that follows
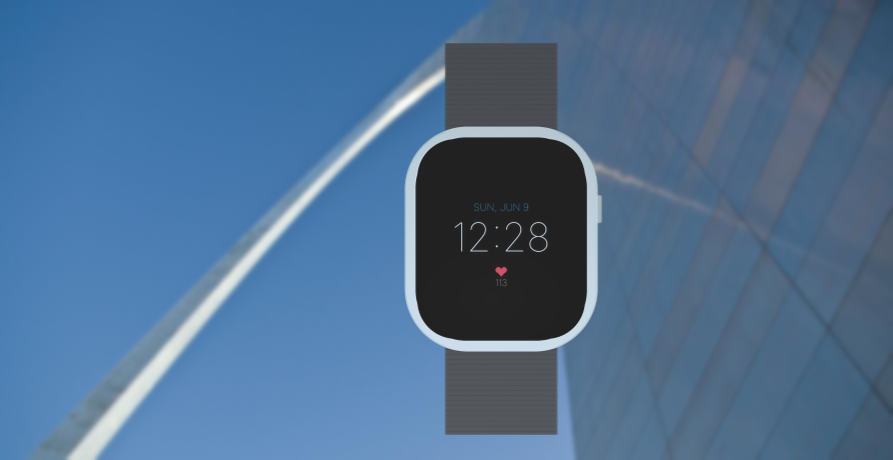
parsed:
12 h 28 min
